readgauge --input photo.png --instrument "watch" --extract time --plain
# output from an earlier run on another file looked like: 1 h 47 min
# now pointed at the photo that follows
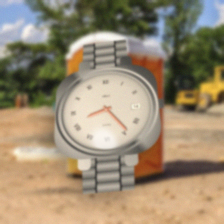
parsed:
8 h 24 min
